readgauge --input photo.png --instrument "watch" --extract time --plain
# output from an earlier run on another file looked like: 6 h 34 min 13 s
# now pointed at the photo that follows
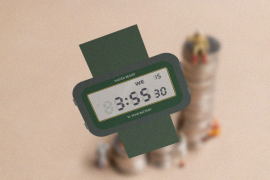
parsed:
3 h 55 min 30 s
